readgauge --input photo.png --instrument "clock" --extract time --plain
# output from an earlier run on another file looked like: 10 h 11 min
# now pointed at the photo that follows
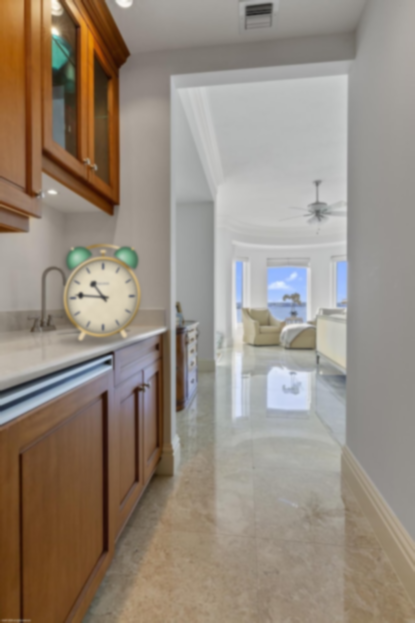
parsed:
10 h 46 min
